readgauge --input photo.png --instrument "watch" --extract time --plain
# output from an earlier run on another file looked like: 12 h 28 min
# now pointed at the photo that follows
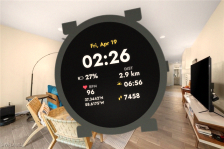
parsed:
2 h 26 min
